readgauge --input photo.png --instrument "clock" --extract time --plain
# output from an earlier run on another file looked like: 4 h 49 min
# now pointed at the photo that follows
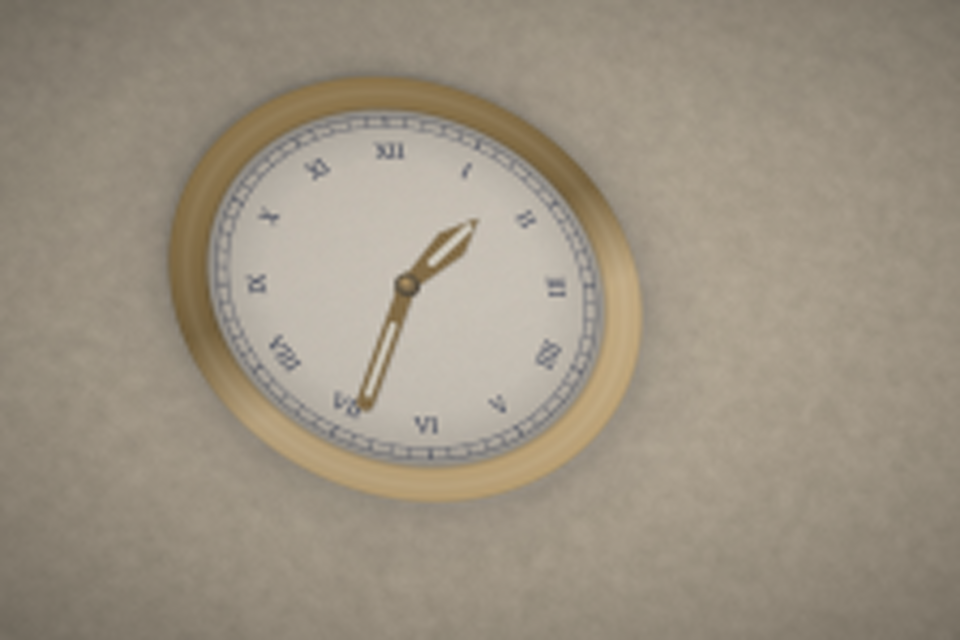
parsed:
1 h 34 min
